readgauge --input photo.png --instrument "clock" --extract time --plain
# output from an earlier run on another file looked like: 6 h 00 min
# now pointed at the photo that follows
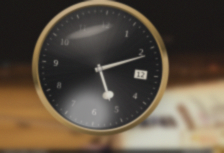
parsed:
5 h 11 min
